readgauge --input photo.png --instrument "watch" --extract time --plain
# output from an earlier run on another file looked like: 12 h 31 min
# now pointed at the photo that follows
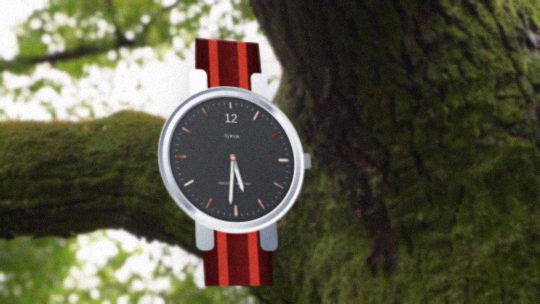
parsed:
5 h 31 min
